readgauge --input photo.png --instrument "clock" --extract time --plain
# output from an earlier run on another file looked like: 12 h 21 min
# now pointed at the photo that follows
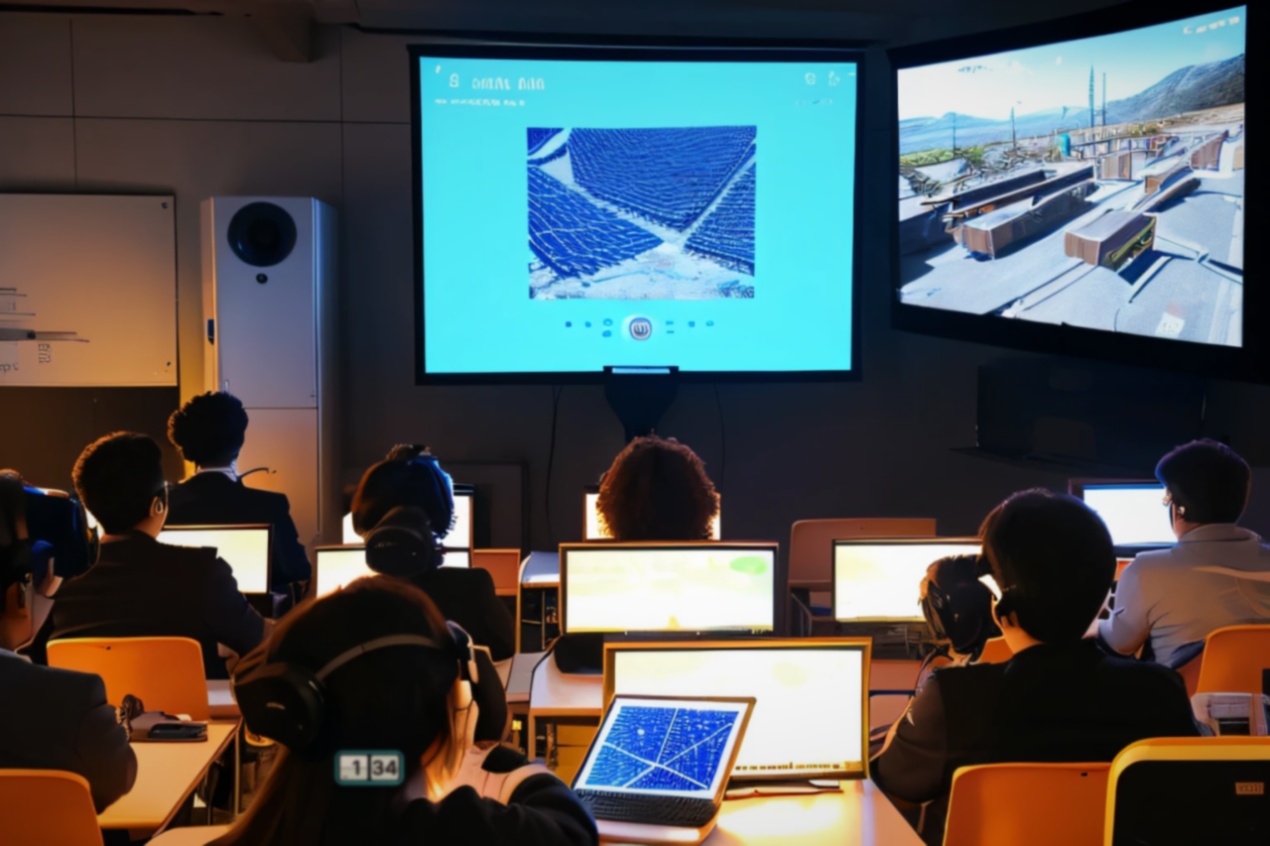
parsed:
1 h 34 min
